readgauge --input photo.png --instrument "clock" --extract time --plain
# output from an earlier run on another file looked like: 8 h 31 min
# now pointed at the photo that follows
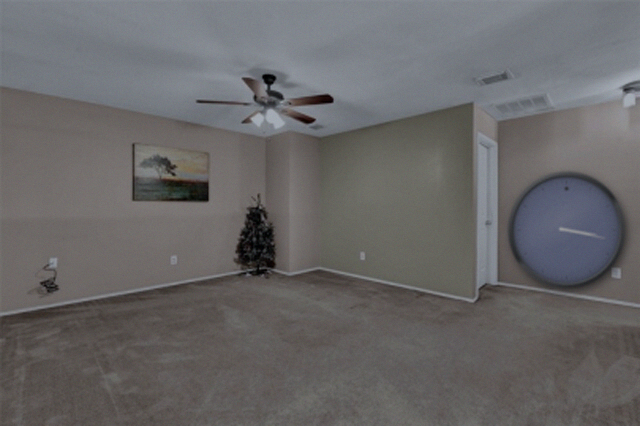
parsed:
3 h 17 min
